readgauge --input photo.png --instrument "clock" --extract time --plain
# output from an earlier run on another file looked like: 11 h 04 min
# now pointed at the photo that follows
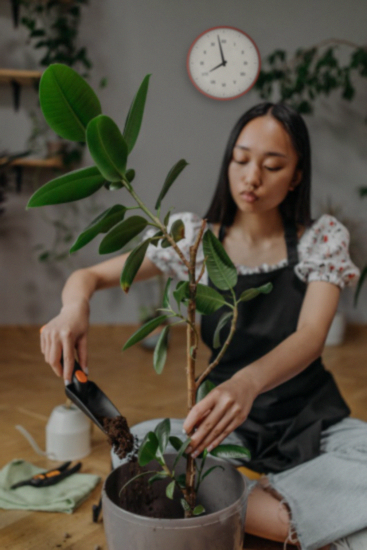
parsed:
7 h 58 min
